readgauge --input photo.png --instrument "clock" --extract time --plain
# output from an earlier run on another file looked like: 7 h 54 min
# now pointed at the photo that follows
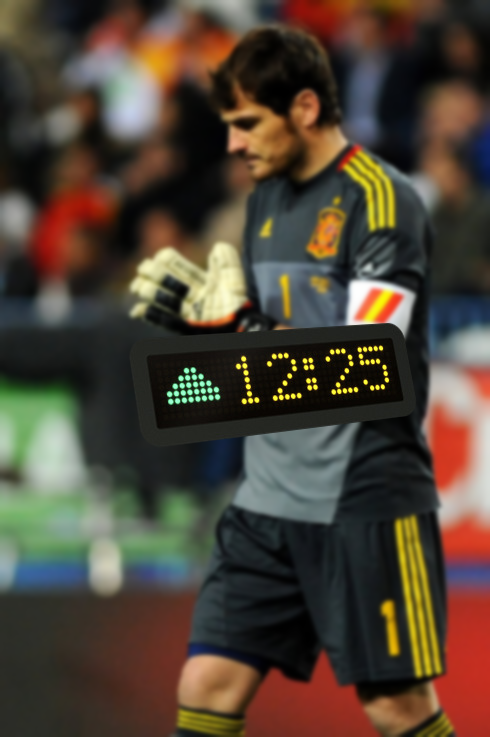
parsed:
12 h 25 min
